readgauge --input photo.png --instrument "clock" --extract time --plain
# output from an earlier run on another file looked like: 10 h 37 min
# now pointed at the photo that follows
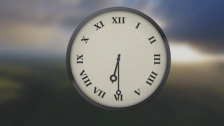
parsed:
6 h 30 min
